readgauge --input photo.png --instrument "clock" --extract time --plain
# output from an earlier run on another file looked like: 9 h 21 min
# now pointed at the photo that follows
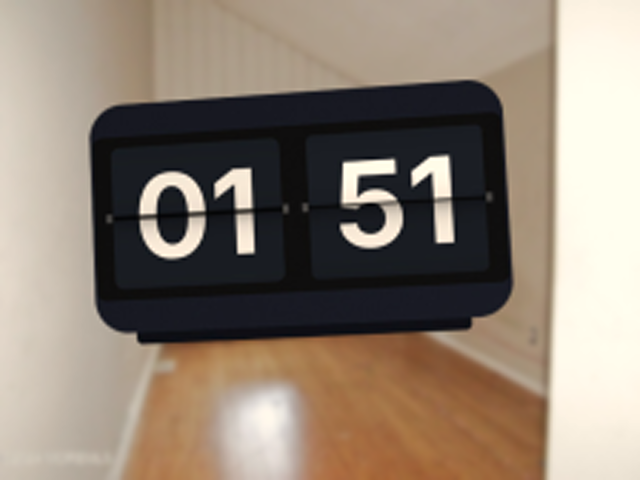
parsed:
1 h 51 min
